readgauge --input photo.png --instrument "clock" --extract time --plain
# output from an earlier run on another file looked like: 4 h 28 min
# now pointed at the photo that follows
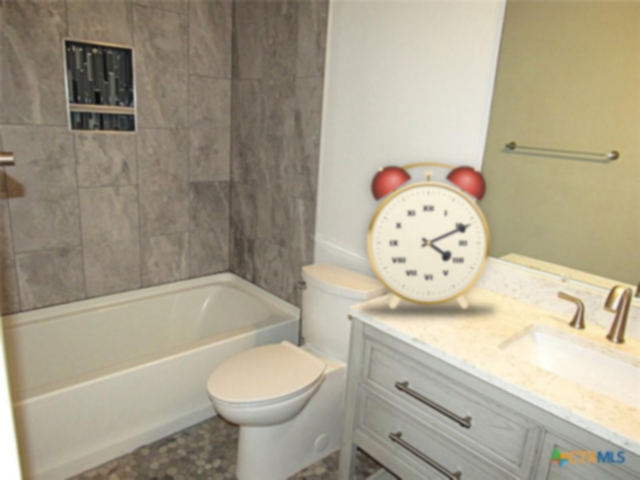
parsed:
4 h 11 min
